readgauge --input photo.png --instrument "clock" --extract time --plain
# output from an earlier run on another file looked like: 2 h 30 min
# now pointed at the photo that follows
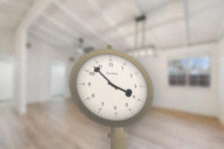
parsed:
3 h 53 min
